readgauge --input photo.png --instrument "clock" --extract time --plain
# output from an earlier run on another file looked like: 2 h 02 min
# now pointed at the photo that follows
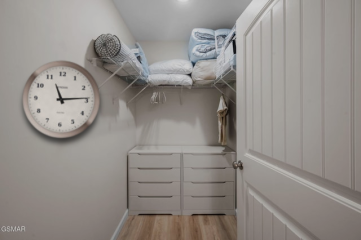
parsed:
11 h 14 min
